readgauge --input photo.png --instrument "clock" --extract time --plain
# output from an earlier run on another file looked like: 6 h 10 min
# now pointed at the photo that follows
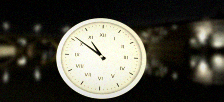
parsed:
10 h 51 min
